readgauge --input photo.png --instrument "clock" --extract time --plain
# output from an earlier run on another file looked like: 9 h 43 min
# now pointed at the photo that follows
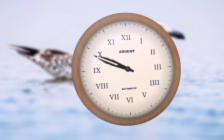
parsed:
9 h 49 min
